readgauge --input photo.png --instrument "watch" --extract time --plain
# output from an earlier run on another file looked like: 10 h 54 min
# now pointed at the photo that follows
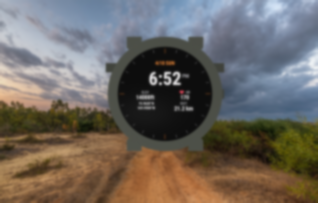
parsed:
6 h 52 min
